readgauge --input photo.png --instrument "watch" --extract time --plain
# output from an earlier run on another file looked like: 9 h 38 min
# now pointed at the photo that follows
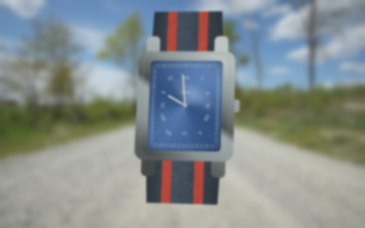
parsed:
9 h 59 min
